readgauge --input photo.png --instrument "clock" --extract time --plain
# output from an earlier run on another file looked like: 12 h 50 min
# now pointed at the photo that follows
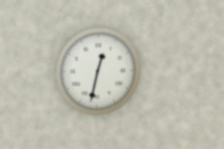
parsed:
12 h 32 min
